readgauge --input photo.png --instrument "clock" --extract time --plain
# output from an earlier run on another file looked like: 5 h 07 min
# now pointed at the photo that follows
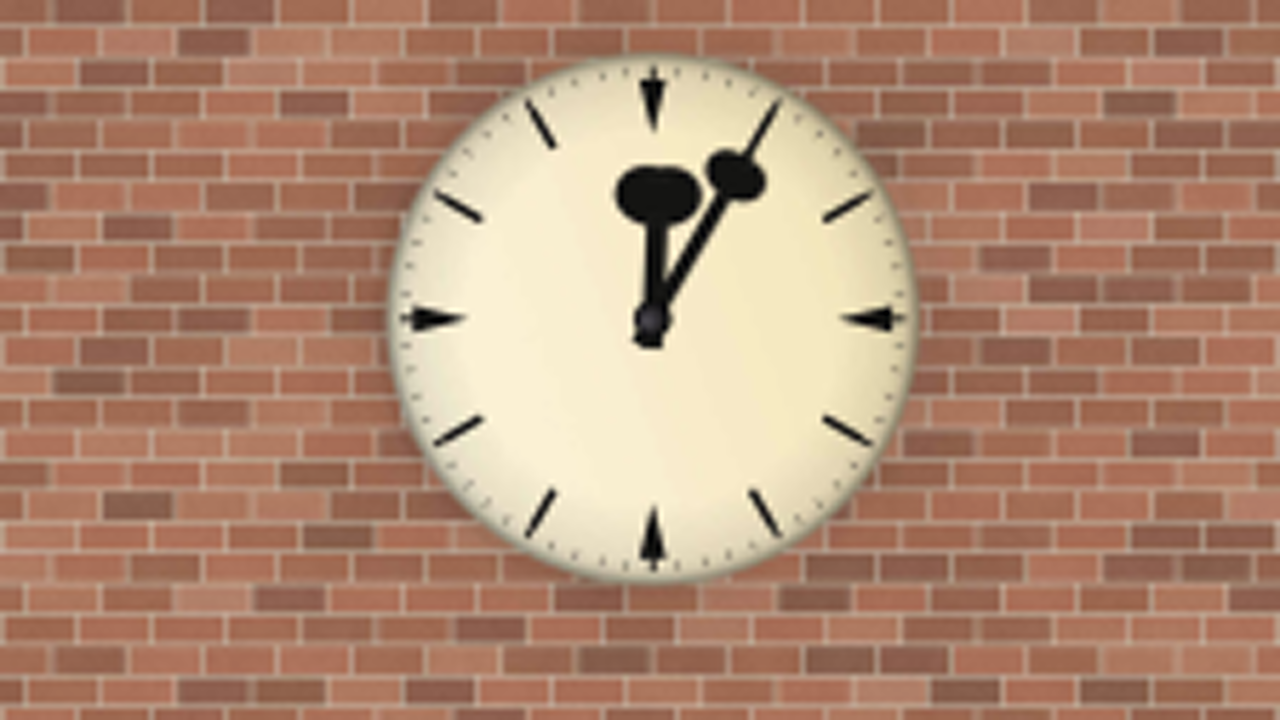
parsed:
12 h 05 min
